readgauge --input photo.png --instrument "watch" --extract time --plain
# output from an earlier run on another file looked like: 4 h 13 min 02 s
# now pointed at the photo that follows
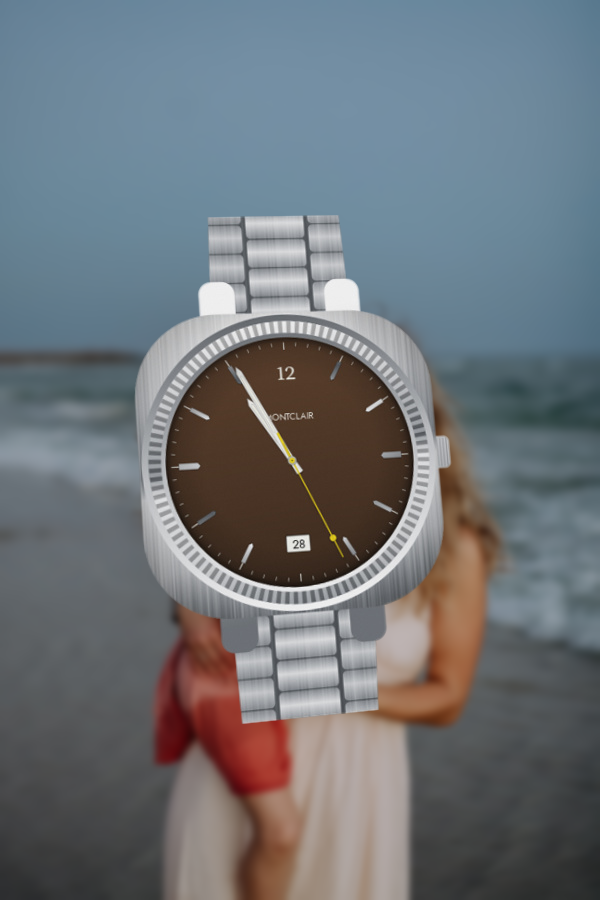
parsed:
10 h 55 min 26 s
